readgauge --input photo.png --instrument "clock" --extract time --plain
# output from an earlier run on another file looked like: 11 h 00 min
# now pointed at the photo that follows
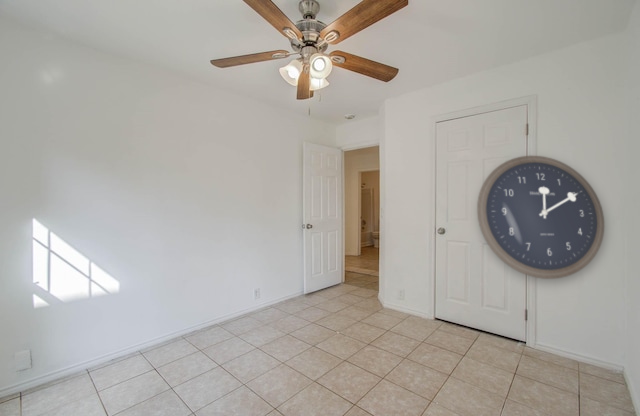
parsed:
12 h 10 min
